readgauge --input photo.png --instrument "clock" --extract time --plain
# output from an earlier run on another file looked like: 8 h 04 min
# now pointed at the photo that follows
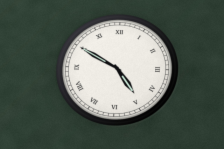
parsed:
4 h 50 min
